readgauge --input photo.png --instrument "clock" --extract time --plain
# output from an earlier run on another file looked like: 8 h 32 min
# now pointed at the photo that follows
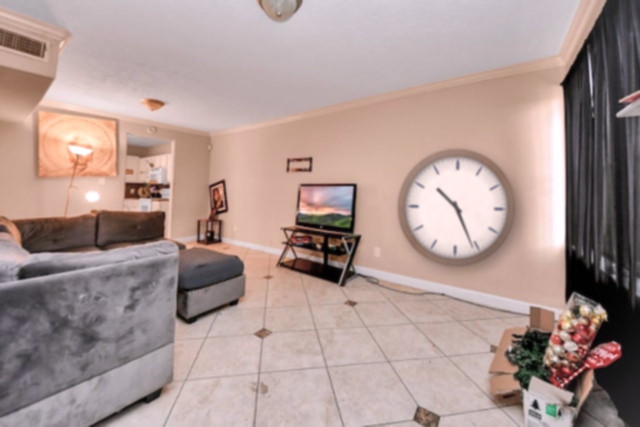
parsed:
10 h 26 min
